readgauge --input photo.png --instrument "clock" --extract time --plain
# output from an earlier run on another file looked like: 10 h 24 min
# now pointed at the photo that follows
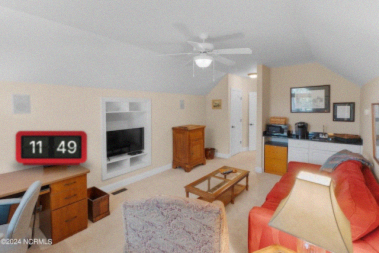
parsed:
11 h 49 min
